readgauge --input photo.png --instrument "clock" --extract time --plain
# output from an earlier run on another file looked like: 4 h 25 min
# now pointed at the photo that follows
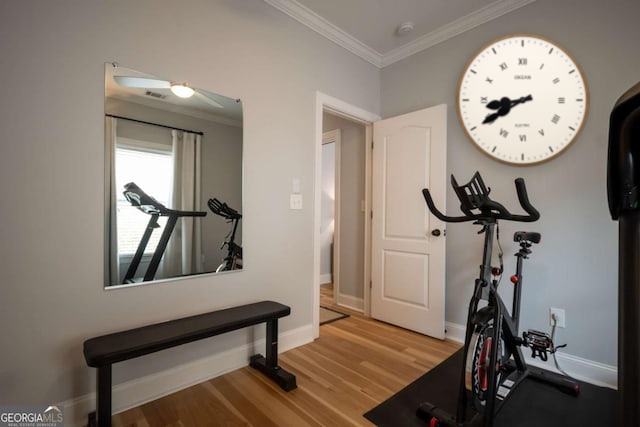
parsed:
8 h 40 min
